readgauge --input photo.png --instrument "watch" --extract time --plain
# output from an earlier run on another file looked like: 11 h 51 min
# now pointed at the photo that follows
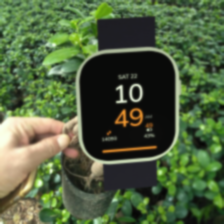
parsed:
10 h 49 min
